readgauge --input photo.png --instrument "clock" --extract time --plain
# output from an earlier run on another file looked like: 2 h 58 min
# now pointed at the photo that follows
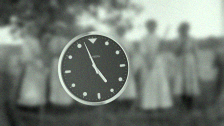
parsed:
4 h 57 min
